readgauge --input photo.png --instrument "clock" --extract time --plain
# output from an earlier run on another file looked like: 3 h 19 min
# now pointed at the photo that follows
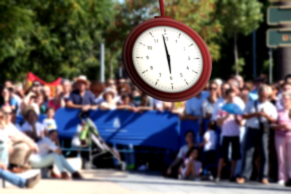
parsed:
5 h 59 min
